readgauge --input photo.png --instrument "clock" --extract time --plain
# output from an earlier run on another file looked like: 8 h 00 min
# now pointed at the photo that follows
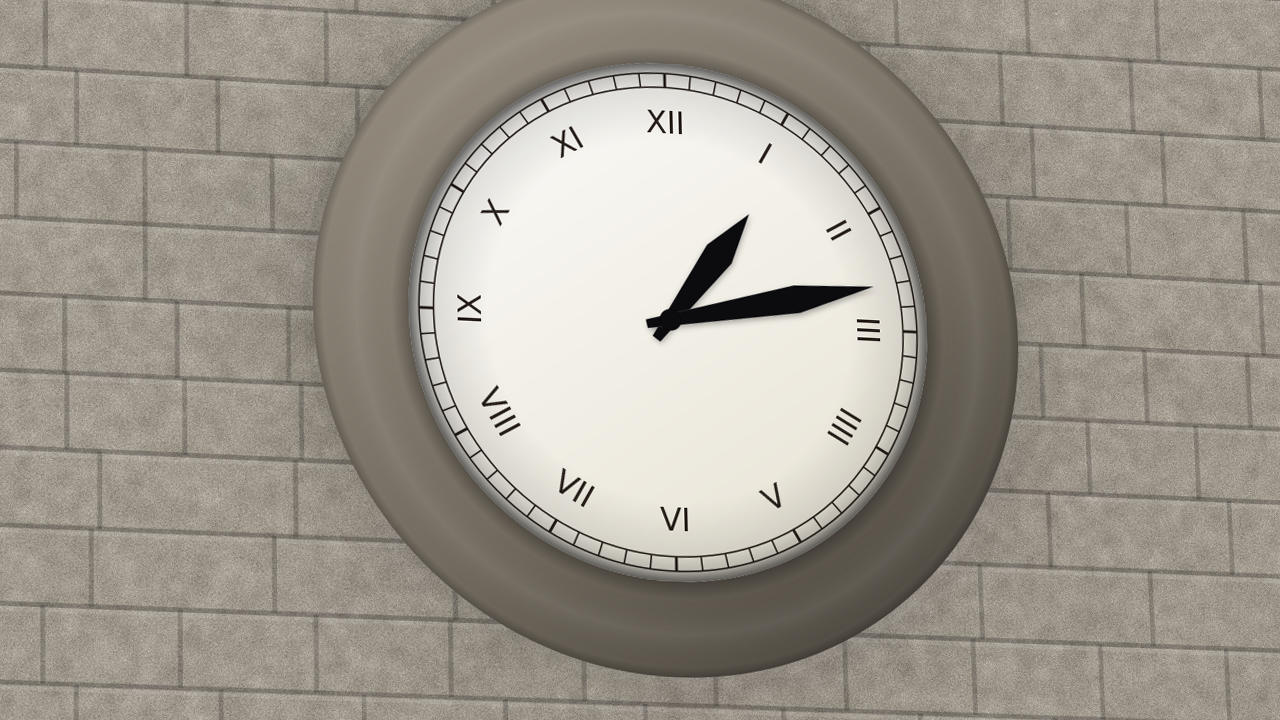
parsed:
1 h 13 min
